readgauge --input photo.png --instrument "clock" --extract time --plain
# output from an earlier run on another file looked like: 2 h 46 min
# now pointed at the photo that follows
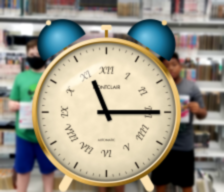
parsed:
11 h 15 min
